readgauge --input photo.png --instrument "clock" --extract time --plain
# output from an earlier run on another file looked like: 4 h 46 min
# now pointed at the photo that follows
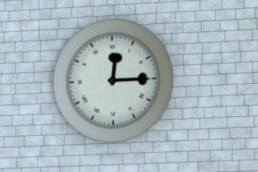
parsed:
12 h 15 min
